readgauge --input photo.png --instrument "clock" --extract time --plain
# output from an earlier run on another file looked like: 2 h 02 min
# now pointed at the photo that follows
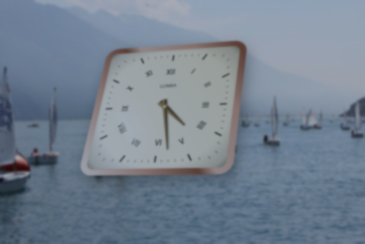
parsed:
4 h 28 min
